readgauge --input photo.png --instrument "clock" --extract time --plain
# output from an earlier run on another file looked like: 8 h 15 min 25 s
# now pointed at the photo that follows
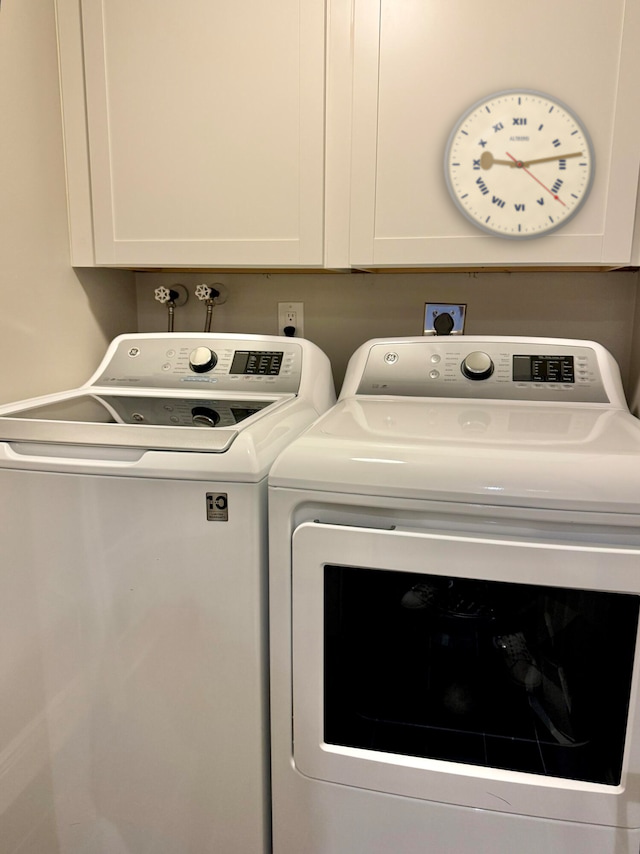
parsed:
9 h 13 min 22 s
